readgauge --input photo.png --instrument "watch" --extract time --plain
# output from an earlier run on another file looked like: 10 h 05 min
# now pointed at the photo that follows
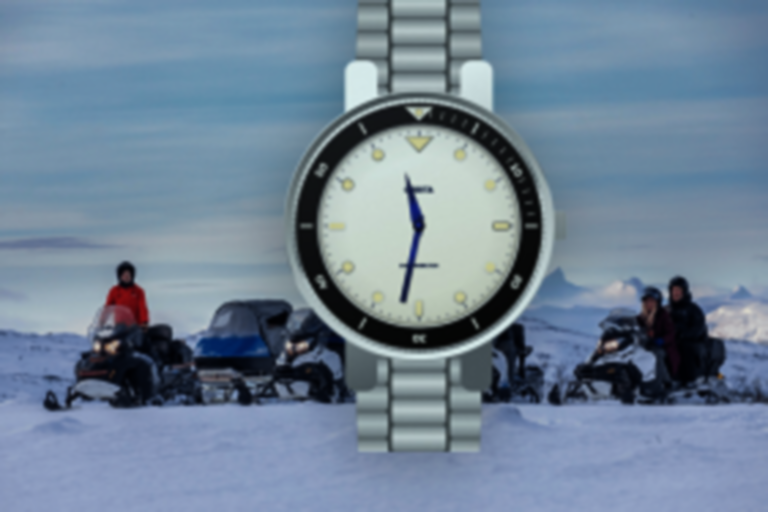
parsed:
11 h 32 min
